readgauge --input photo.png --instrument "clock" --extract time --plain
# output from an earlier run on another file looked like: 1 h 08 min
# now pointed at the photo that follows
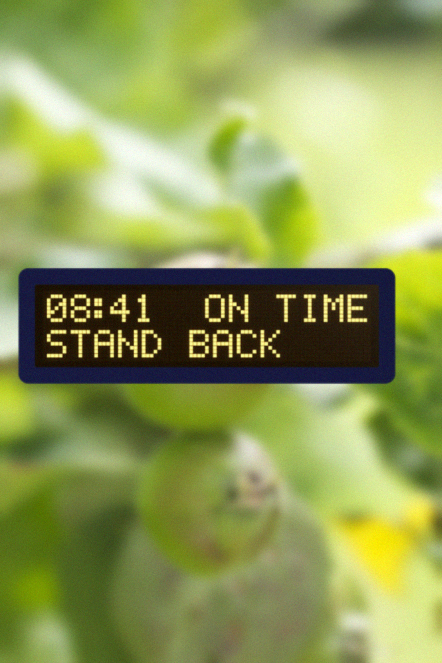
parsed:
8 h 41 min
